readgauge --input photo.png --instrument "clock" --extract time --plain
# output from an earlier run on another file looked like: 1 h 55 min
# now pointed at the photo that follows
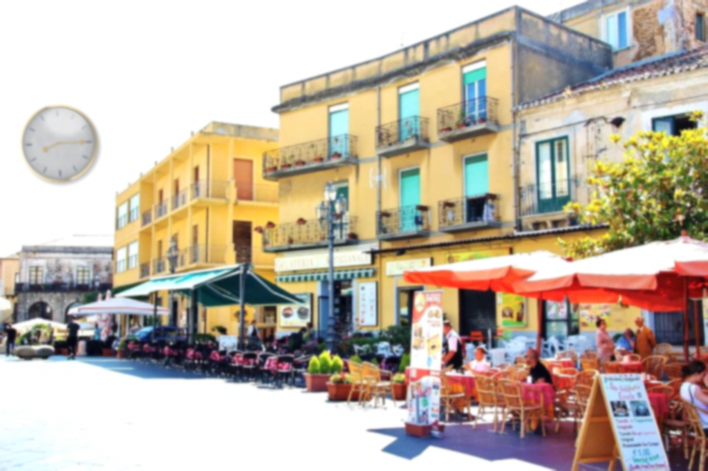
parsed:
8 h 15 min
